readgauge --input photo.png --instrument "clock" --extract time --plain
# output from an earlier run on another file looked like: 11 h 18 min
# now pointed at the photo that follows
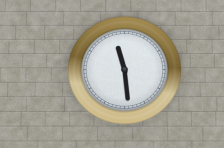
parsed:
11 h 29 min
